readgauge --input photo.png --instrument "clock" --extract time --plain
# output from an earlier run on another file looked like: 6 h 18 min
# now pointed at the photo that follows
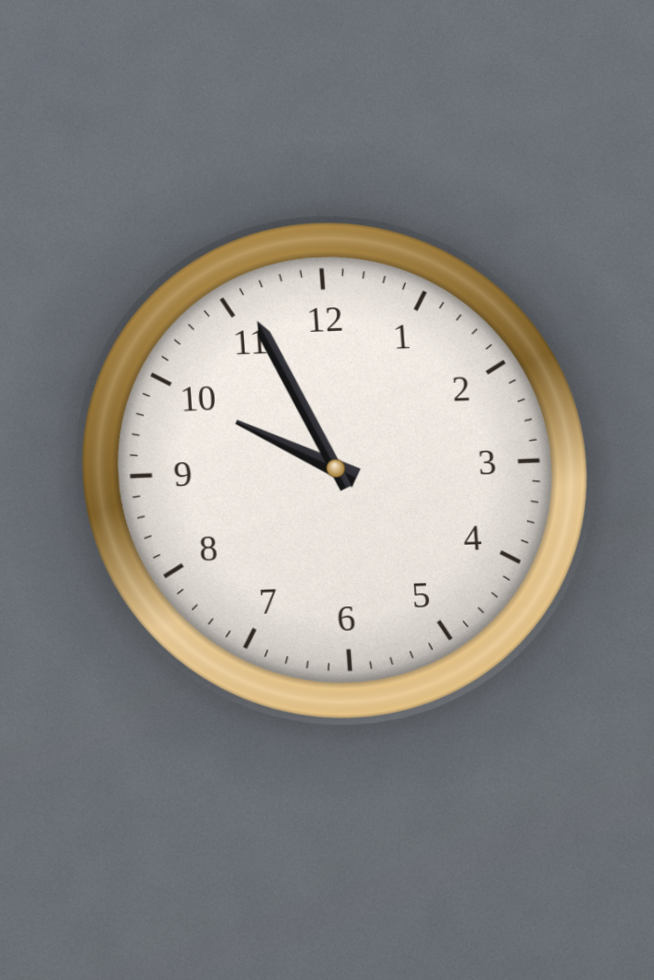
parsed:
9 h 56 min
